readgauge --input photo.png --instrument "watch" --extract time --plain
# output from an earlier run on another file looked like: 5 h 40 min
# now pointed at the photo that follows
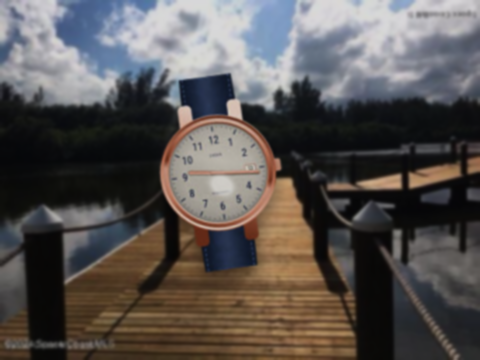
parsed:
9 h 16 min
